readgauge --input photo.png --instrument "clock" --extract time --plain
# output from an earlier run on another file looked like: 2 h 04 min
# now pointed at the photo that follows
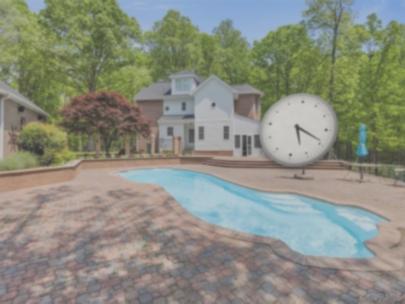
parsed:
5 h 19 min
